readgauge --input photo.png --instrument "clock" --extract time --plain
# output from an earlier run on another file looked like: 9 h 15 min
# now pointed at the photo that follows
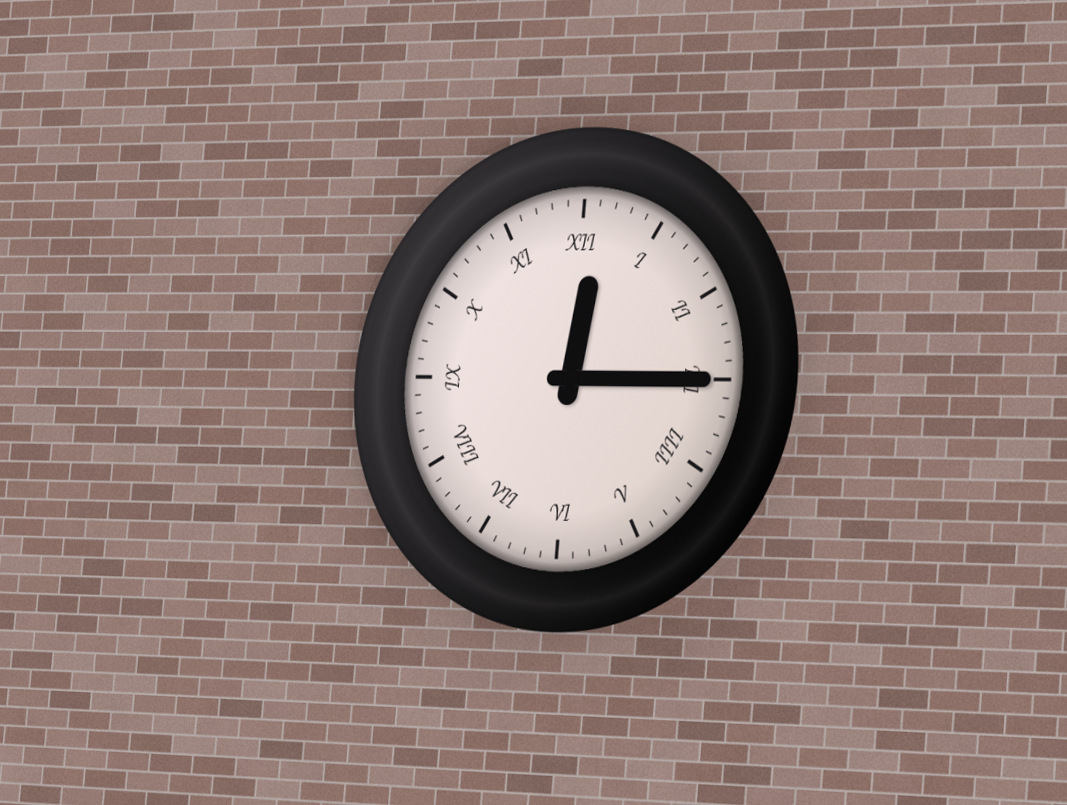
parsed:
12 h 15 min
